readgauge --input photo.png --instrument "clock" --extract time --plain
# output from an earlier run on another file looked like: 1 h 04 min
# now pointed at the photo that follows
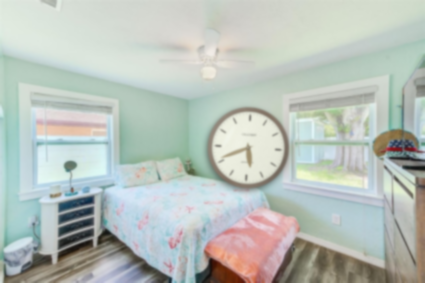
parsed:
5 h 41 min
